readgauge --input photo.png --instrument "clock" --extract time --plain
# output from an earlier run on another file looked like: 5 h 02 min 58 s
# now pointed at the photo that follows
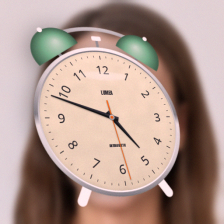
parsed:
4 h 48 min 29 s
